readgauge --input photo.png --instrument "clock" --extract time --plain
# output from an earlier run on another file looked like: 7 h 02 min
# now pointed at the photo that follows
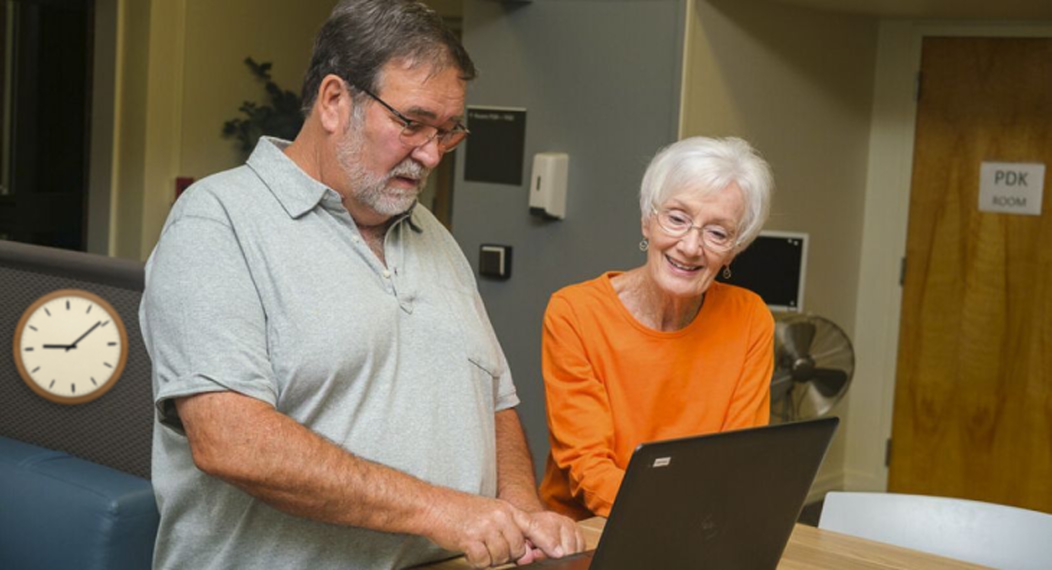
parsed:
9 h 09 min
